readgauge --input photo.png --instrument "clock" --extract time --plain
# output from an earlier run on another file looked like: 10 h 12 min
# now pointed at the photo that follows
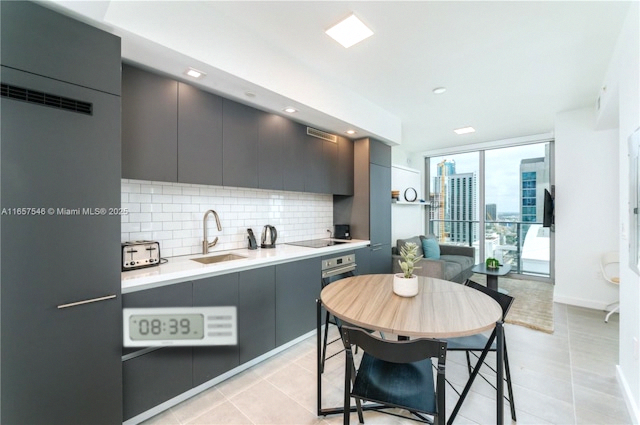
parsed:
8 h 39 min
